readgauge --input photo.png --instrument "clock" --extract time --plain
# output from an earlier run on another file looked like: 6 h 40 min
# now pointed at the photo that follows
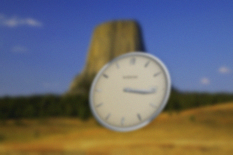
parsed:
3 h 16 min
